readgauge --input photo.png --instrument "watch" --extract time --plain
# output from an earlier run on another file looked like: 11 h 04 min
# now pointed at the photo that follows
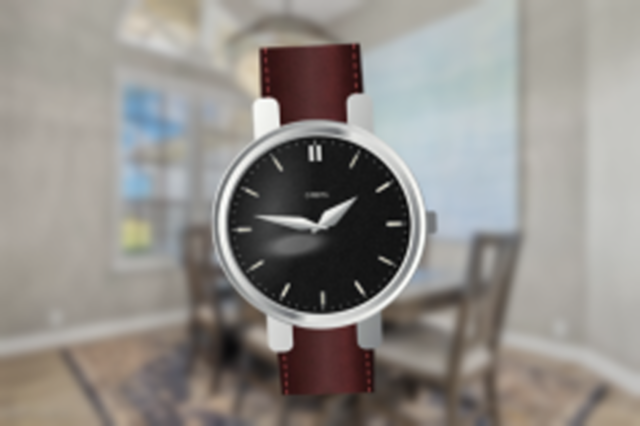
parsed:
1 h 47 min
